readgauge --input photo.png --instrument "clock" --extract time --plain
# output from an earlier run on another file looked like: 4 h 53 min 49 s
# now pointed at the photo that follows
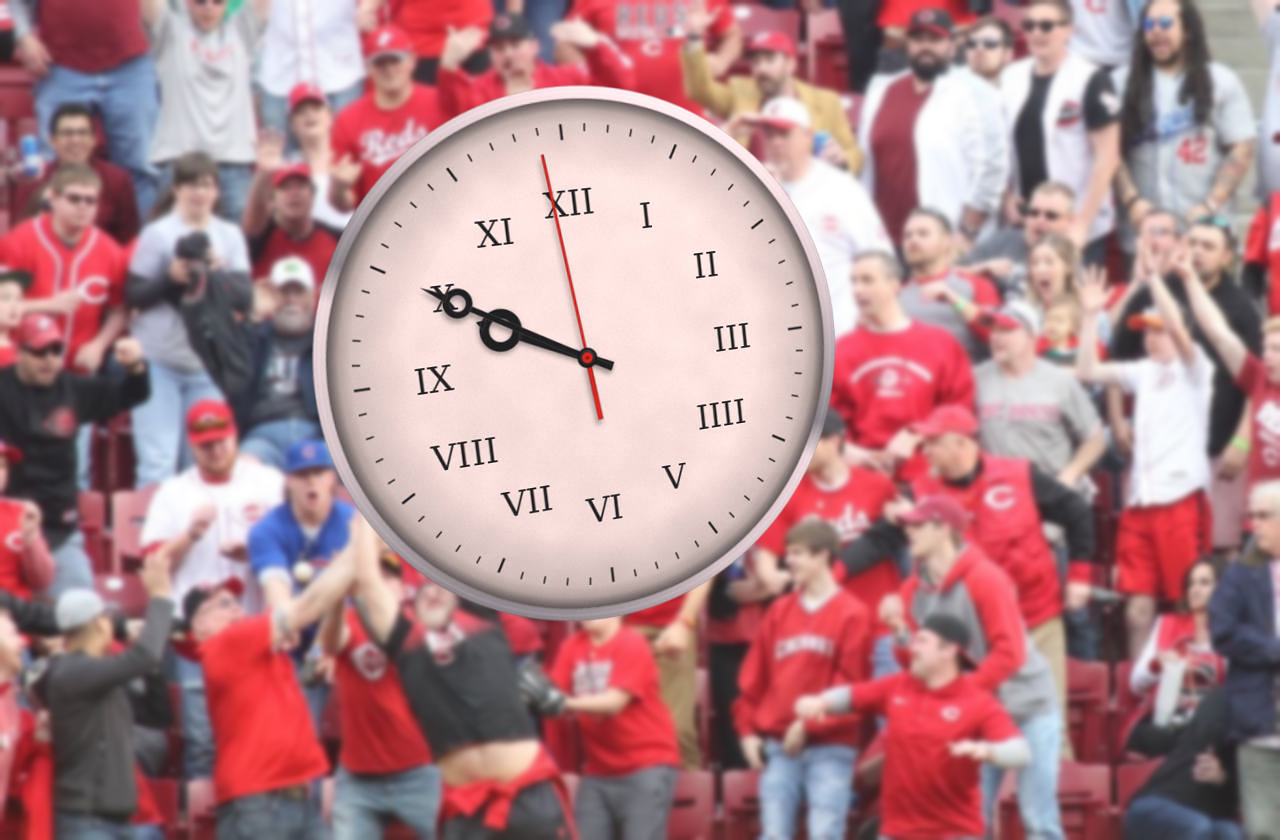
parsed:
9 h 49 min 59 s
